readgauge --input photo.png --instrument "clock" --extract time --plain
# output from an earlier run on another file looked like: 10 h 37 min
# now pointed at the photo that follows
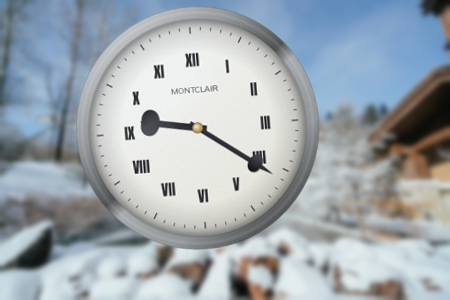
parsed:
9 h 21 min
